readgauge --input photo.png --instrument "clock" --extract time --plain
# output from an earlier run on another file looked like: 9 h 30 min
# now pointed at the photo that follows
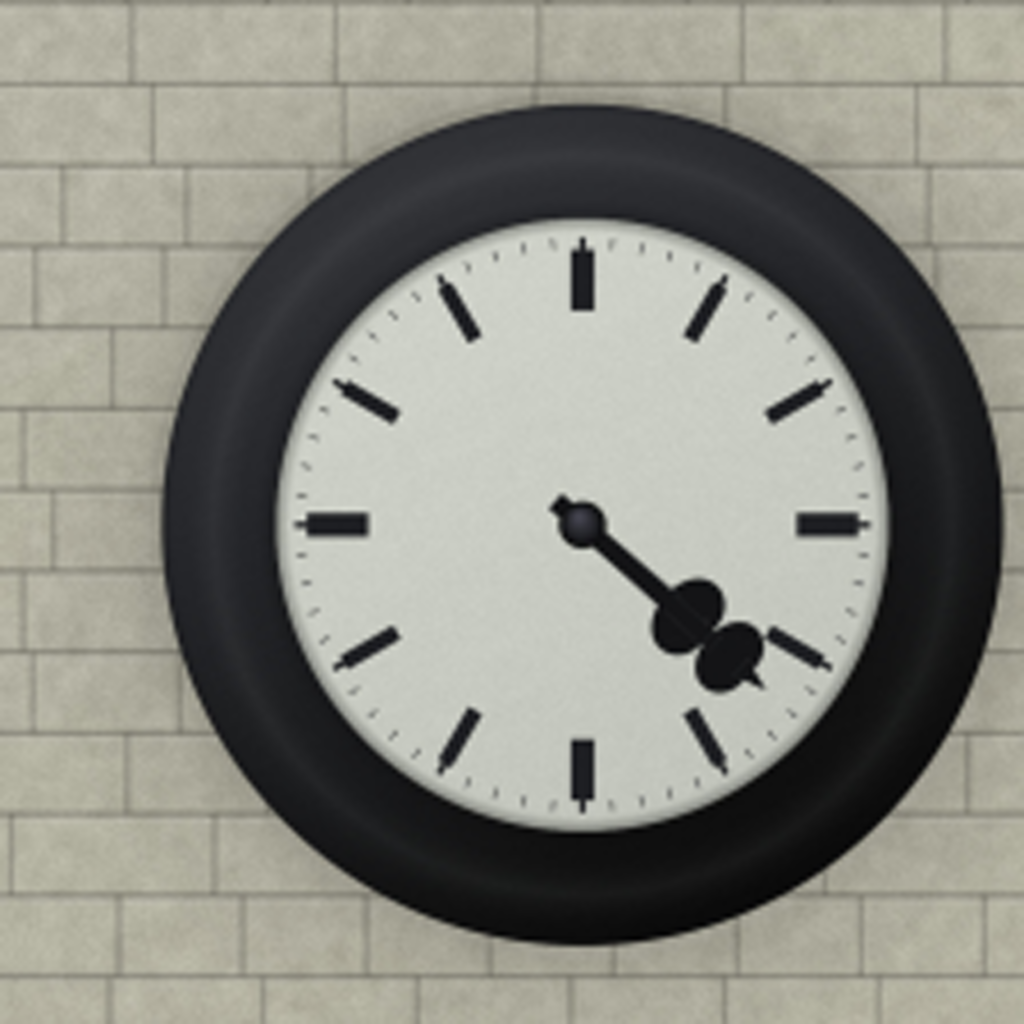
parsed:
4 h 22 min
